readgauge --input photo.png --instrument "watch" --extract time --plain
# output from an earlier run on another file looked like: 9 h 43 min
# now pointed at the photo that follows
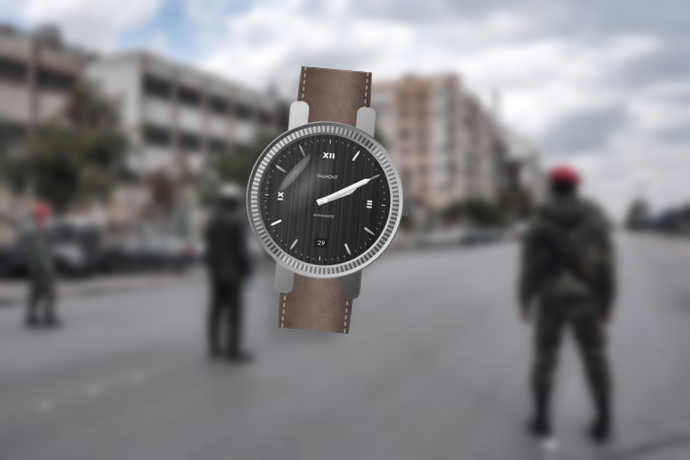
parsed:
2 h 10 min
